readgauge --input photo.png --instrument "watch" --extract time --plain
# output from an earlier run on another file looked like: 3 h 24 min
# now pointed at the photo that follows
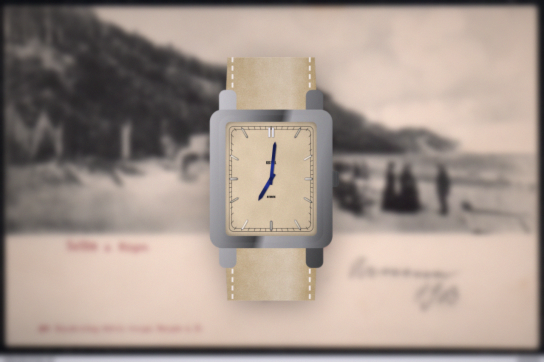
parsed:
7 h 01 min
